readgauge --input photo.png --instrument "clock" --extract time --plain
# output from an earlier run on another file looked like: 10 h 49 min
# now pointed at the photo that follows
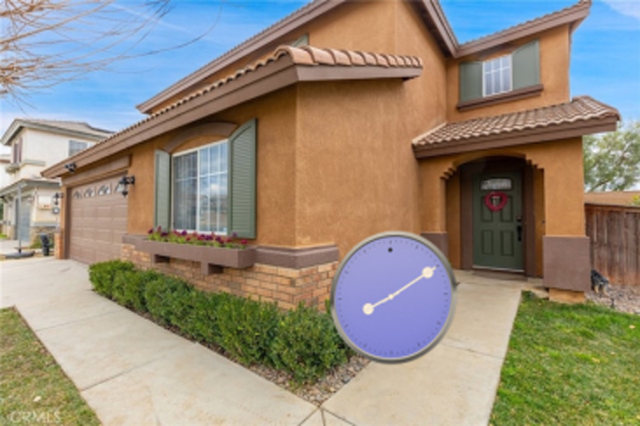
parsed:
8 h 10 min
